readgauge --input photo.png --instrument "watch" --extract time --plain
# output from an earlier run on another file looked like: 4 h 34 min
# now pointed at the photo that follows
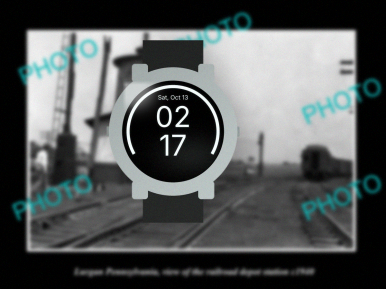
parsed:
2 h 17 min
